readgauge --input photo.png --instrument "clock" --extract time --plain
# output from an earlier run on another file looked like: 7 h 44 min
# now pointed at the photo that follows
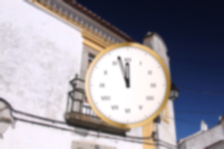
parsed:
11 h 57 min
